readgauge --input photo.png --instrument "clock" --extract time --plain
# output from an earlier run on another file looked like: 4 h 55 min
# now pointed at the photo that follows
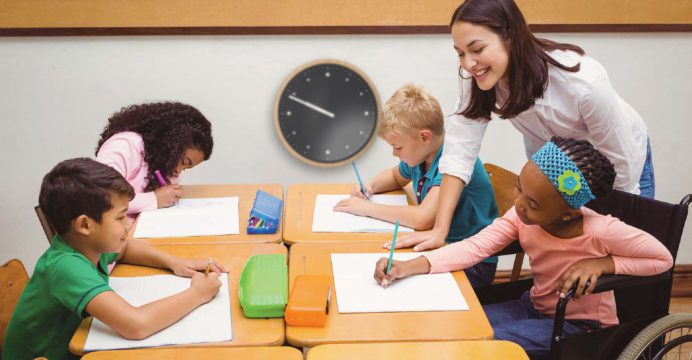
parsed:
9 h 49 min
